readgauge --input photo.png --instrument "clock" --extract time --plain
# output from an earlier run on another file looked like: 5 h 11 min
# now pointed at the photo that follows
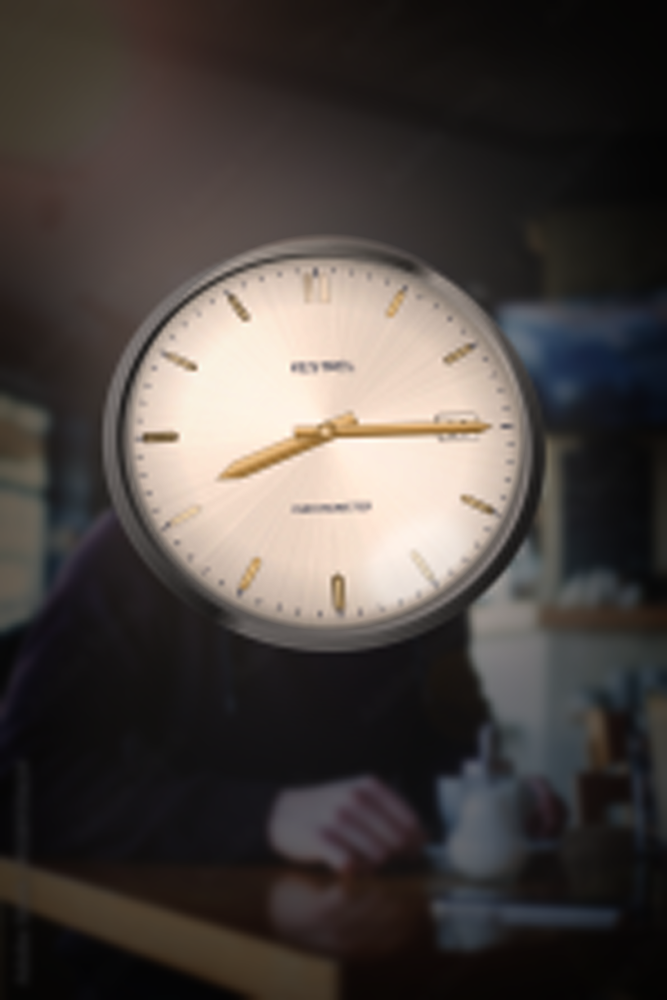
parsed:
8 h 15 min
